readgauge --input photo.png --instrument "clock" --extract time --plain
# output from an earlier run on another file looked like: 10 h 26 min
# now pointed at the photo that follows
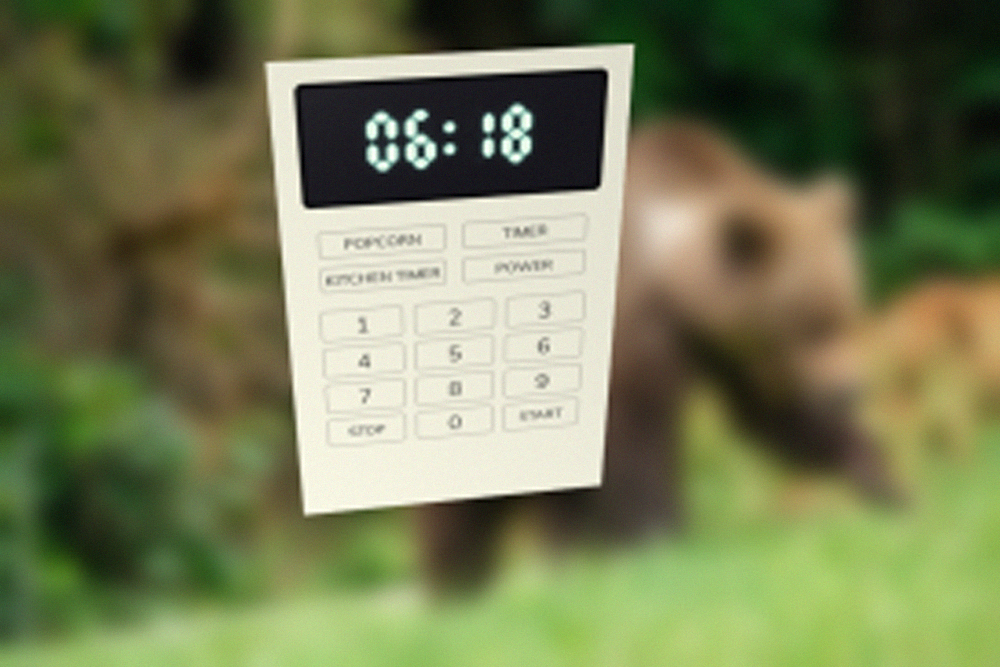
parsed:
6 h 18 min
